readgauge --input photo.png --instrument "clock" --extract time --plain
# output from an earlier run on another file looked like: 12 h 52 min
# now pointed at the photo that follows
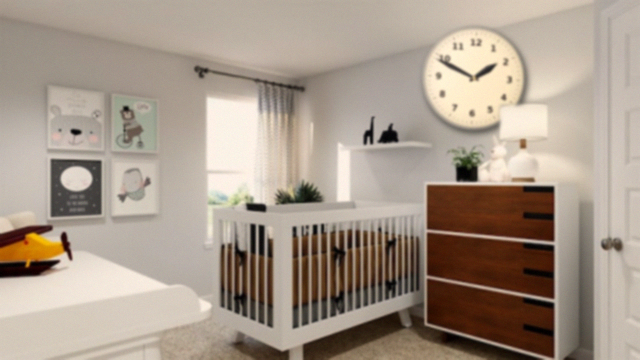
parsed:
1 h 49 min
